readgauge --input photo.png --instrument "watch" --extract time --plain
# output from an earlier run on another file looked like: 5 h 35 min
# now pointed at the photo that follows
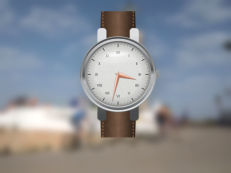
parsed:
3 h 32 min
